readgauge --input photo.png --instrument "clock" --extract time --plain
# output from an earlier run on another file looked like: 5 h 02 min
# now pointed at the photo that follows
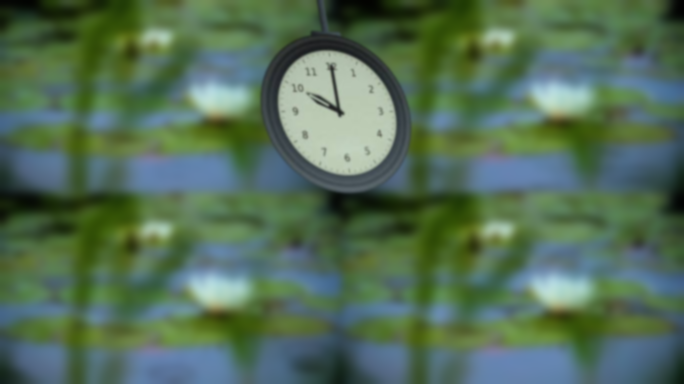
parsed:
10 h 00 min
